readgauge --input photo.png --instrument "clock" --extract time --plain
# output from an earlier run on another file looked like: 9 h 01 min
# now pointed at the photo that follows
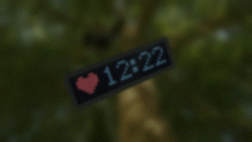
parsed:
12 h 22 min
